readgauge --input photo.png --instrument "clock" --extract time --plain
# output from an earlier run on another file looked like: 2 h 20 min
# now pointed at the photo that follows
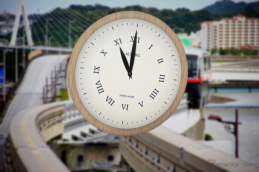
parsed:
11 h 00 min
